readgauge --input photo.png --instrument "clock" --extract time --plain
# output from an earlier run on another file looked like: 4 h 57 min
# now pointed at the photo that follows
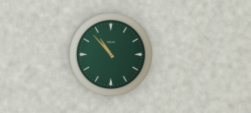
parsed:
10 h 53 min
